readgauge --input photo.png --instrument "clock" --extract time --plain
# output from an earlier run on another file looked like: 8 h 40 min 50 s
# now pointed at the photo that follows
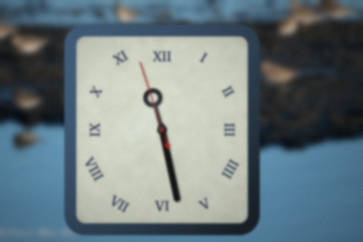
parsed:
11 h 27 min 57 s
